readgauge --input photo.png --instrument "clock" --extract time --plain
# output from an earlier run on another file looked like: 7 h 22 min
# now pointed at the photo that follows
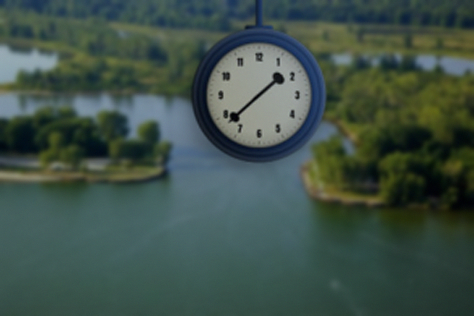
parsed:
1 h 38 min
